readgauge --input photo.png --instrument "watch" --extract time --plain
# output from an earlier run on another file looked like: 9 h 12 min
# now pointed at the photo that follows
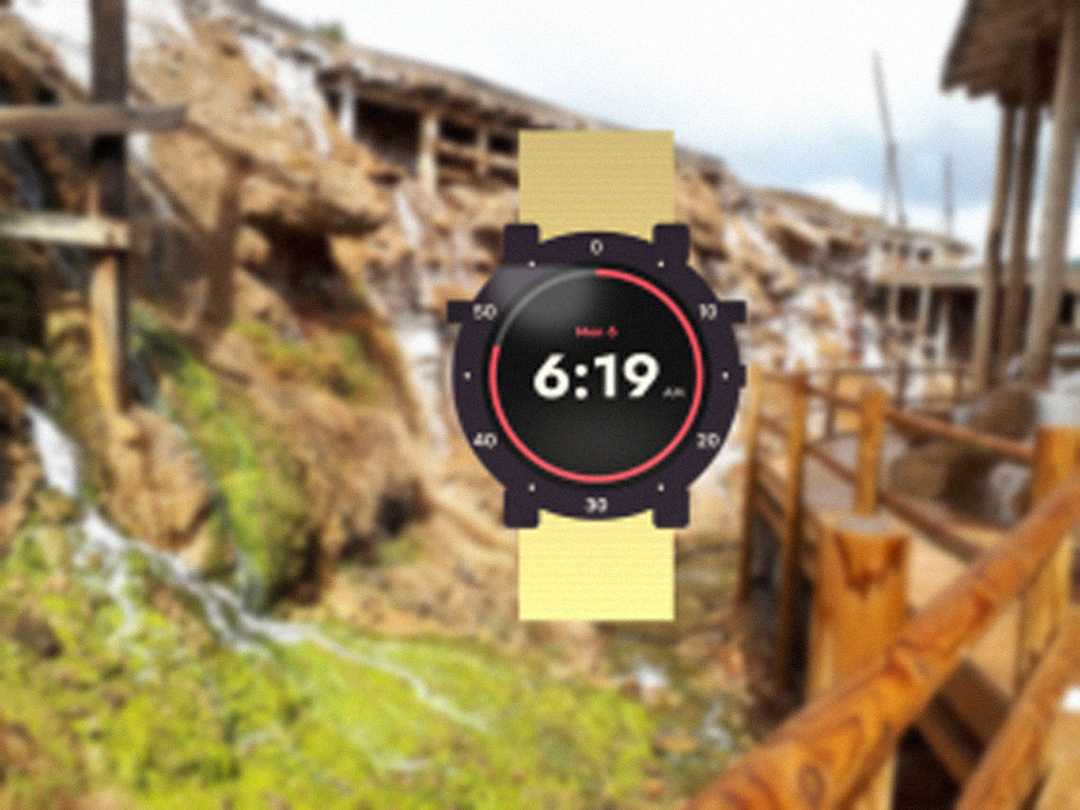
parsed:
6 h 19 min
